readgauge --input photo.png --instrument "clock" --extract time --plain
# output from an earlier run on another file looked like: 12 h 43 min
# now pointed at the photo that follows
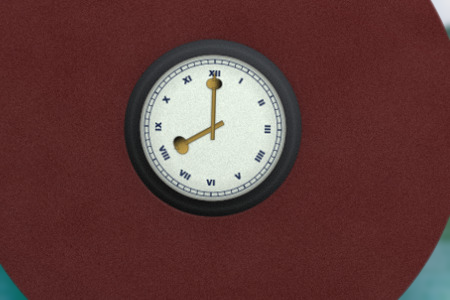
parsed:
8 h 00 min
